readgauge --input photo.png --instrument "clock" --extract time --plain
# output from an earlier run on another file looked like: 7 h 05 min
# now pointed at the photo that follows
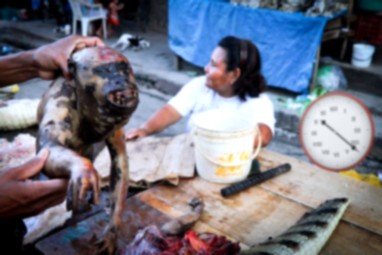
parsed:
10 h 22 min
